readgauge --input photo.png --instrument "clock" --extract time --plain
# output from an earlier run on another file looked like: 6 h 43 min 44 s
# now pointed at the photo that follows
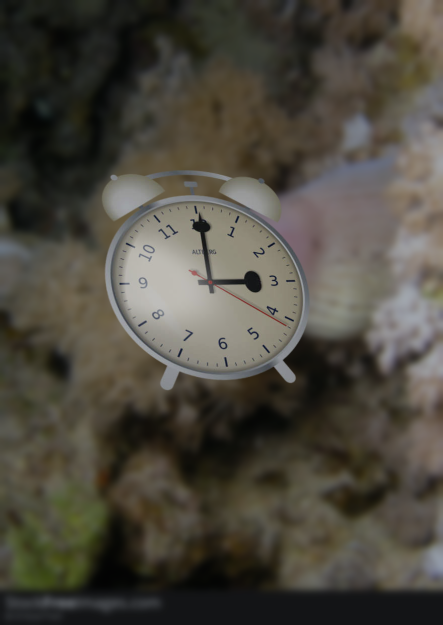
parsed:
3 h 00 min 21 s
